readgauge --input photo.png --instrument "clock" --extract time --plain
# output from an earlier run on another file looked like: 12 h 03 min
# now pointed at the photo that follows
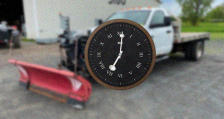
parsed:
7 h 01 min
